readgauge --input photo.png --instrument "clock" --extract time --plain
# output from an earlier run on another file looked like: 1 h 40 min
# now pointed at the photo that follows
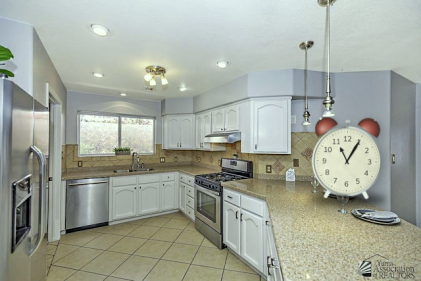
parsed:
11 h 05 min
